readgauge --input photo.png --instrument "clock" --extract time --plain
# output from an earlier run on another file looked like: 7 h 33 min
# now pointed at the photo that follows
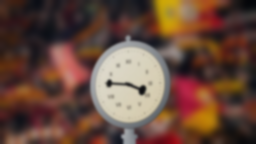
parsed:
3 h 46 min
